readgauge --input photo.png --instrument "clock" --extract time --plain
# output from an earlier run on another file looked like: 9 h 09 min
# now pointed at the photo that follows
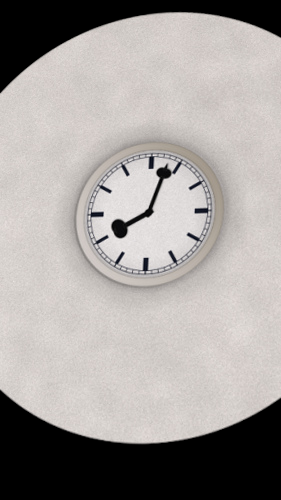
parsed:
8 h 03 min
